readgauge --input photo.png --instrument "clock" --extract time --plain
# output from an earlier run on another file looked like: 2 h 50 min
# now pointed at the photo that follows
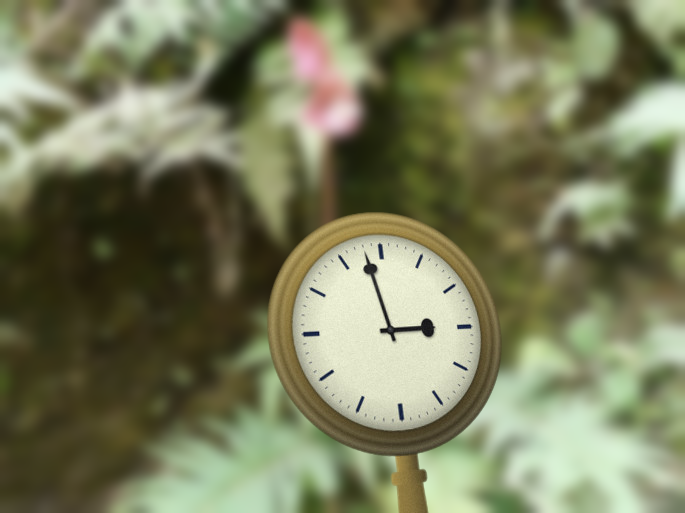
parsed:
2 h 58 min
